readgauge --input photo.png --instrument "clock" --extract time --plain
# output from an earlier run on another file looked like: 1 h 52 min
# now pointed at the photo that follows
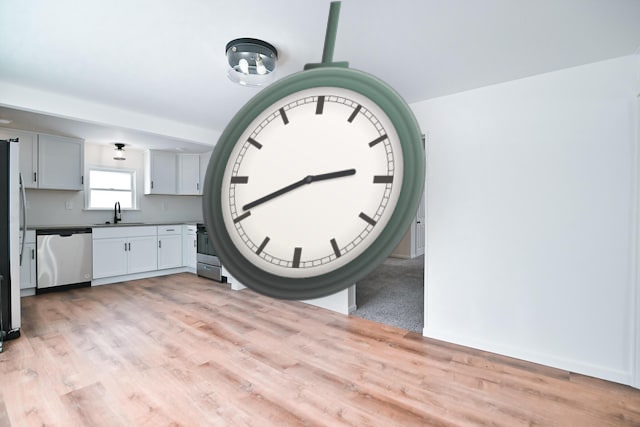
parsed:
2 h 41 min
